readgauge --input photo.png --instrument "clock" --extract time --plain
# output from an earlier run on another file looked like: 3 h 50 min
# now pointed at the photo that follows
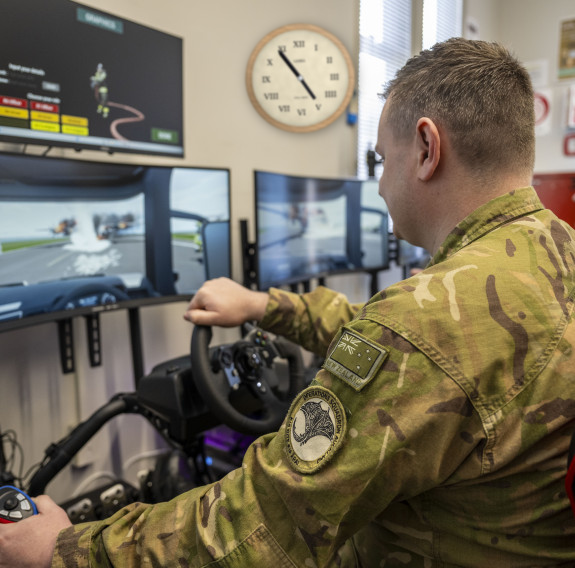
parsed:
4 h 54 min
